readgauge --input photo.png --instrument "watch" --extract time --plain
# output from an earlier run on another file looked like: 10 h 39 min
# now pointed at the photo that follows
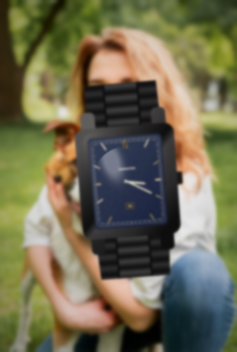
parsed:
3 h 20 min
